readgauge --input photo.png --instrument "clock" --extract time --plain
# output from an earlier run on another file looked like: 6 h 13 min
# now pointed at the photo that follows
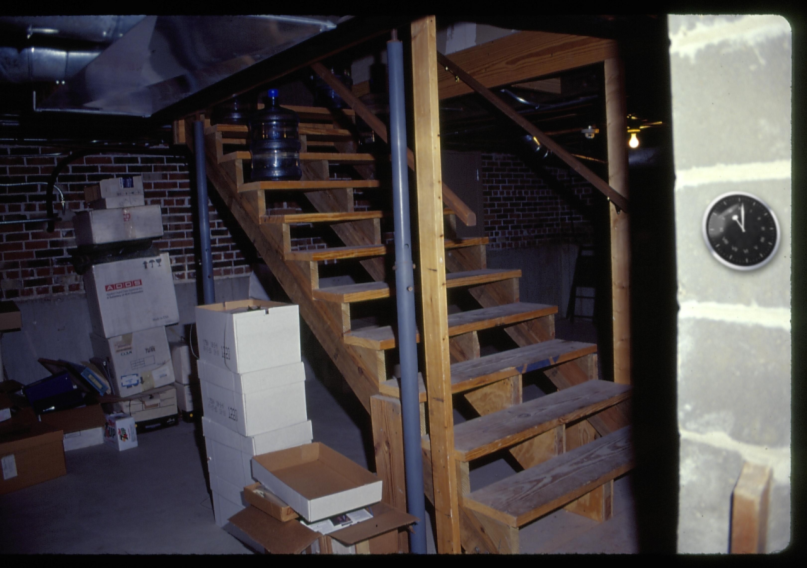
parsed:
11 h 01 min
